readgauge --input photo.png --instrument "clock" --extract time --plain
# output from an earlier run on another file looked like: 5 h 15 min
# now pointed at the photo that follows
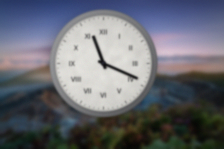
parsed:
11 h 19 min
